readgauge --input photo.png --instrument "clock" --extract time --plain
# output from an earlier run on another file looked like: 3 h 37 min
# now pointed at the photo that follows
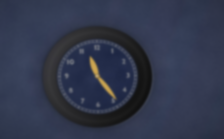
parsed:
11 h 24 min
